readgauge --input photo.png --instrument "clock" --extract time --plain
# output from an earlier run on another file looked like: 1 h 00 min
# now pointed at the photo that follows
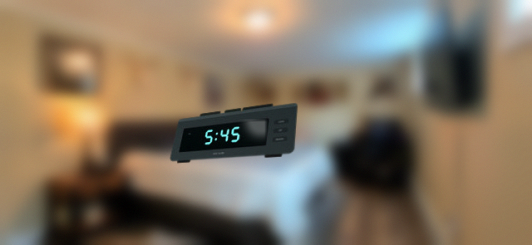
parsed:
5 h 45 min
